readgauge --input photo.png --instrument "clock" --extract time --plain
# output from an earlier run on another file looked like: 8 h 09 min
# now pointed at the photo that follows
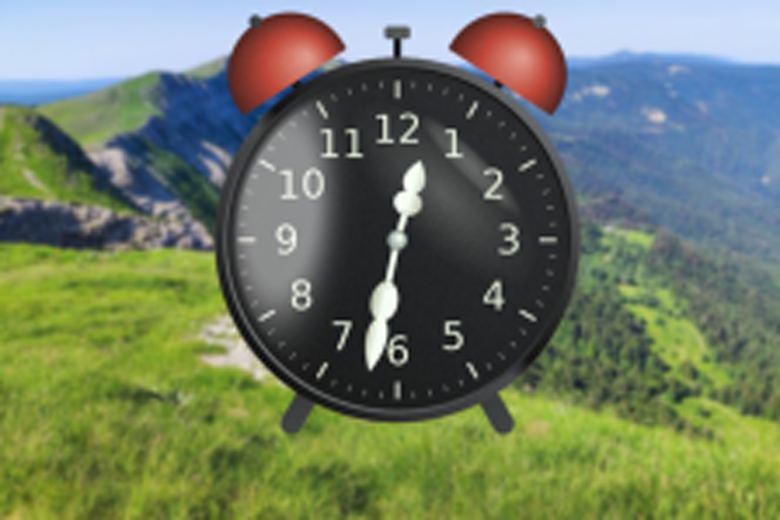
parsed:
12 h 32 min
